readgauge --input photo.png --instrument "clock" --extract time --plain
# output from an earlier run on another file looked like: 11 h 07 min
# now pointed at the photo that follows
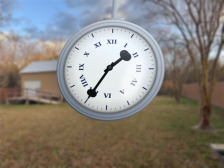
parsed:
1 h 35 min
